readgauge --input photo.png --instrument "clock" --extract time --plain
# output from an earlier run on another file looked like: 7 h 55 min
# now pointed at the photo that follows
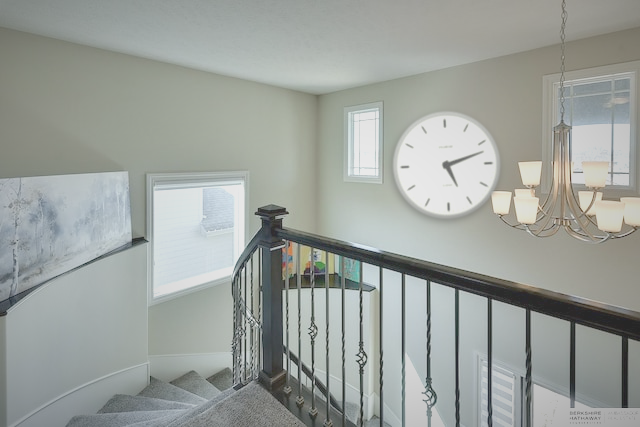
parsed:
5 h 12 min
